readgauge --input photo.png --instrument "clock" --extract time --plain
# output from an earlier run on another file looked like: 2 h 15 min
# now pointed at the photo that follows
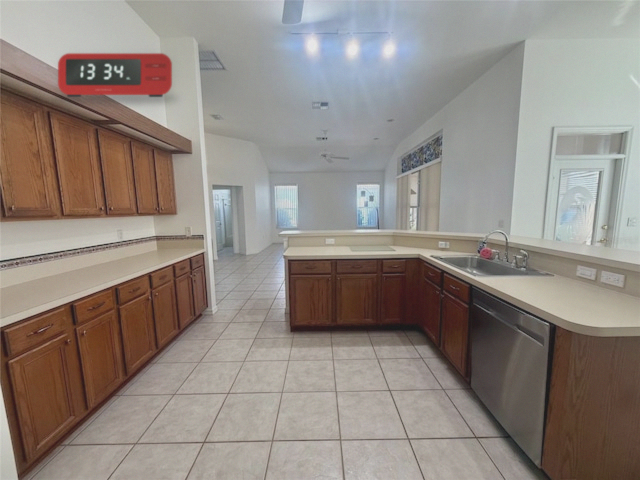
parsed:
13 h 34 min
